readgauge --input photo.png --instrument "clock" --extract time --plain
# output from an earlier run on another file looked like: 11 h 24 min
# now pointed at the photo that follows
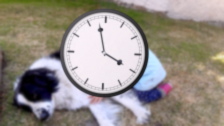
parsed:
3 h 58 min
